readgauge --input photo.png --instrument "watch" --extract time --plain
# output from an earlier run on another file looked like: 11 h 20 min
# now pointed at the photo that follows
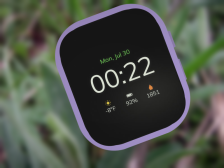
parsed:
0 h 22 min
